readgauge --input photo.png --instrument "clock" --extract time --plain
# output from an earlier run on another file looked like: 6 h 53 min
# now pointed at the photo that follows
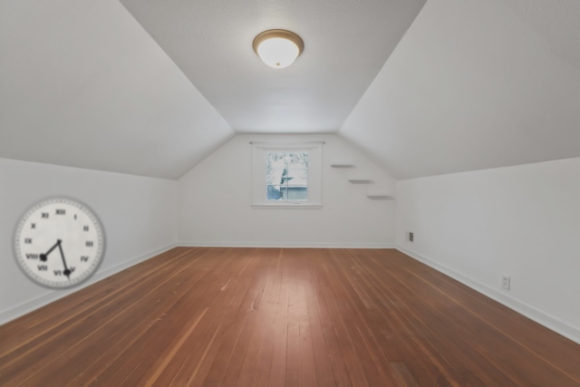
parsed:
7 h 27 min
